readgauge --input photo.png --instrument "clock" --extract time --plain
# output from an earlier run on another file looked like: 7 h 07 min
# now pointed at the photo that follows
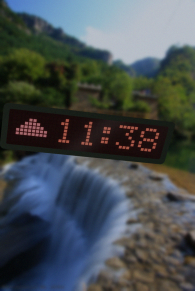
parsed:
11 h 38 min
